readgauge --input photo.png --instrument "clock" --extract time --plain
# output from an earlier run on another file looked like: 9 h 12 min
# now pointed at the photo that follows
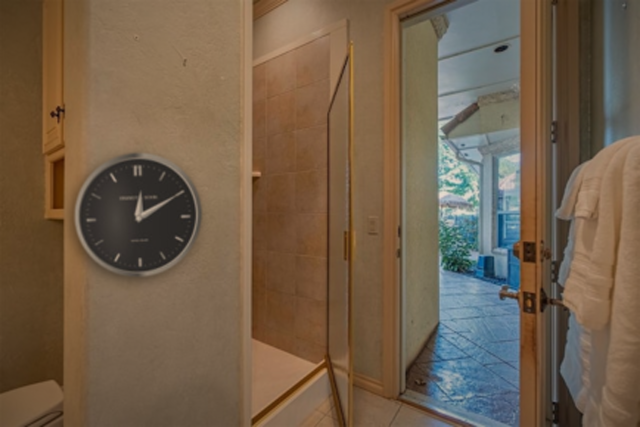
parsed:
12 h 10 min
